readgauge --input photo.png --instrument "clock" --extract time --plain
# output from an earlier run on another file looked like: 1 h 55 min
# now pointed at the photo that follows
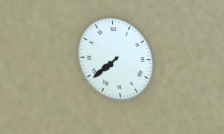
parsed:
7 h 39 min
